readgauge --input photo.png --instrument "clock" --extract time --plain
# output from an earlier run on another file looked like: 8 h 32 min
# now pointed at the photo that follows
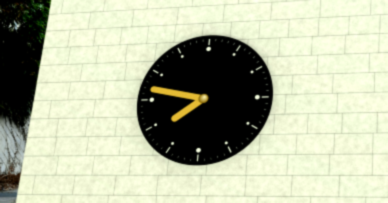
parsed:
7 h 47 min
